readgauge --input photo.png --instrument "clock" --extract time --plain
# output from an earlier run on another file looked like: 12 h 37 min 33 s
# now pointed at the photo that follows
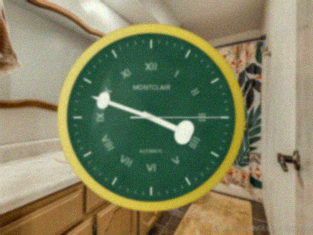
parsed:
3 h 48 min 15 s
